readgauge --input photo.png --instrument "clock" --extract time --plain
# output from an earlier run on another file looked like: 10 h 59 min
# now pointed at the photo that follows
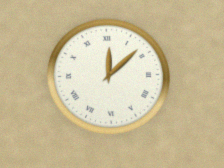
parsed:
12 h 08 min
